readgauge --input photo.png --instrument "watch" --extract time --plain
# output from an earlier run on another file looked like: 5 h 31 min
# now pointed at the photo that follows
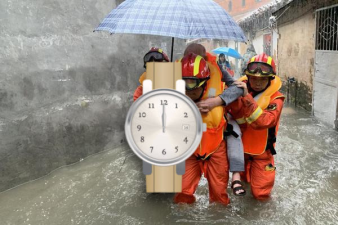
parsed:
12 h 00 min
